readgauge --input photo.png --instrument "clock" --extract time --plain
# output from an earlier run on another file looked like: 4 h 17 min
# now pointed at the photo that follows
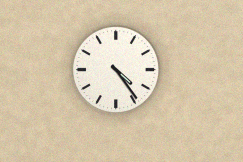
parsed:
4 h 24 min
